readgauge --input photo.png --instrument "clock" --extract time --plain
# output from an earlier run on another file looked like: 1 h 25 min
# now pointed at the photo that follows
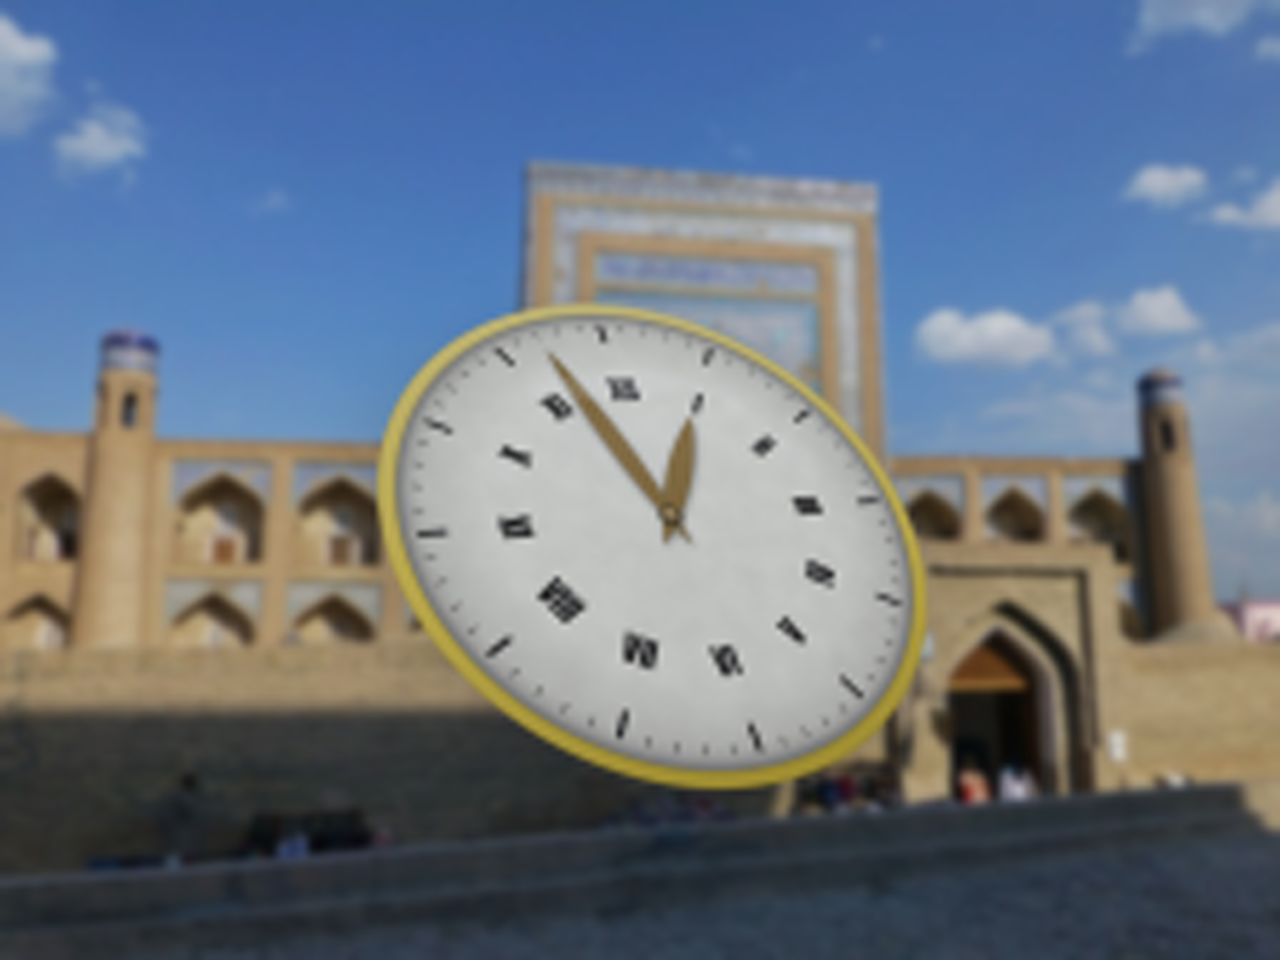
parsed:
12 h 57 min
